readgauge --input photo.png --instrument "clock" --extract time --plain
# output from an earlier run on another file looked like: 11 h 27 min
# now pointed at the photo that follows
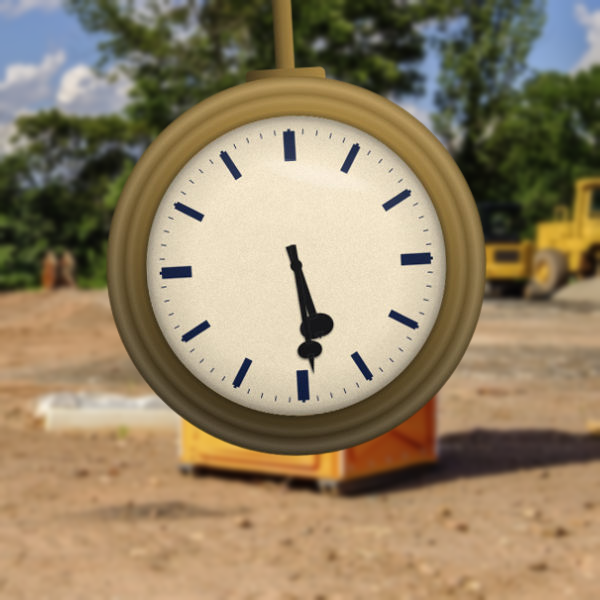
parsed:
5 h 29 min
